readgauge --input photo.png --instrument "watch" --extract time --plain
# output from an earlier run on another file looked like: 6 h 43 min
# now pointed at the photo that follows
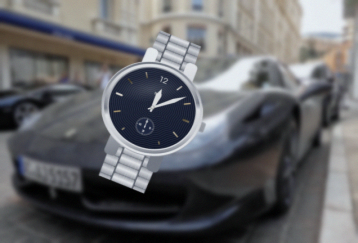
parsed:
12 h 08 min
